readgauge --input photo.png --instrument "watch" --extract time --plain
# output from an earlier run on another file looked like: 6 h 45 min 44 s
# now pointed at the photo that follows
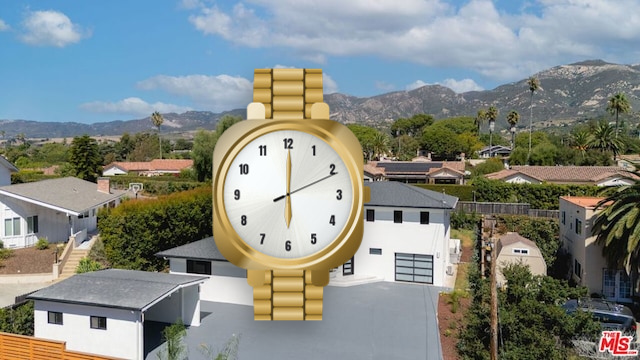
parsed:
6 h 00 min 11 s
